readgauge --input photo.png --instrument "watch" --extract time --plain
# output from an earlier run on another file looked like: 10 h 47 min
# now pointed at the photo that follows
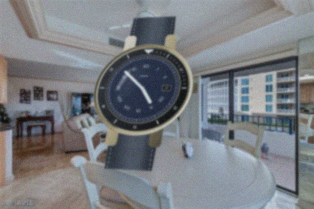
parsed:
4 h 52 min
